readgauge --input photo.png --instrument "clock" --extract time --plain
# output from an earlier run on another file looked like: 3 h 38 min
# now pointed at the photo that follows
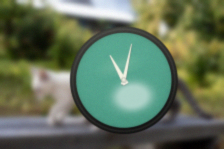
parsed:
11 h 02 min
